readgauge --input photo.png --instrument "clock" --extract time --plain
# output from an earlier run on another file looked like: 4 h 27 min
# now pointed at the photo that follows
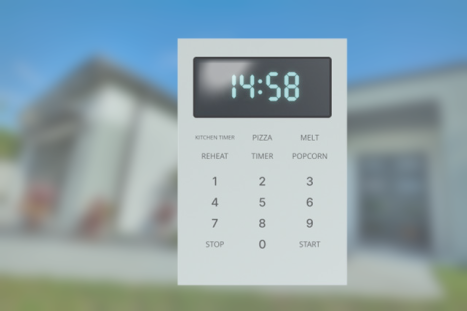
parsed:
14 h 58 min
